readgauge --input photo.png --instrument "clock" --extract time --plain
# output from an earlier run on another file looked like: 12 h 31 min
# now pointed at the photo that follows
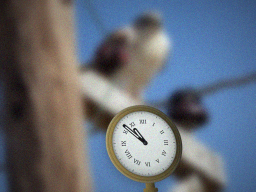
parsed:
10 h 52 min
